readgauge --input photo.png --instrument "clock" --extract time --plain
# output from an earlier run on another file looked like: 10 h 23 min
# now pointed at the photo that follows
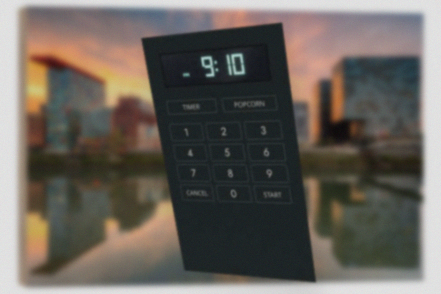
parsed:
9 h 10 min
